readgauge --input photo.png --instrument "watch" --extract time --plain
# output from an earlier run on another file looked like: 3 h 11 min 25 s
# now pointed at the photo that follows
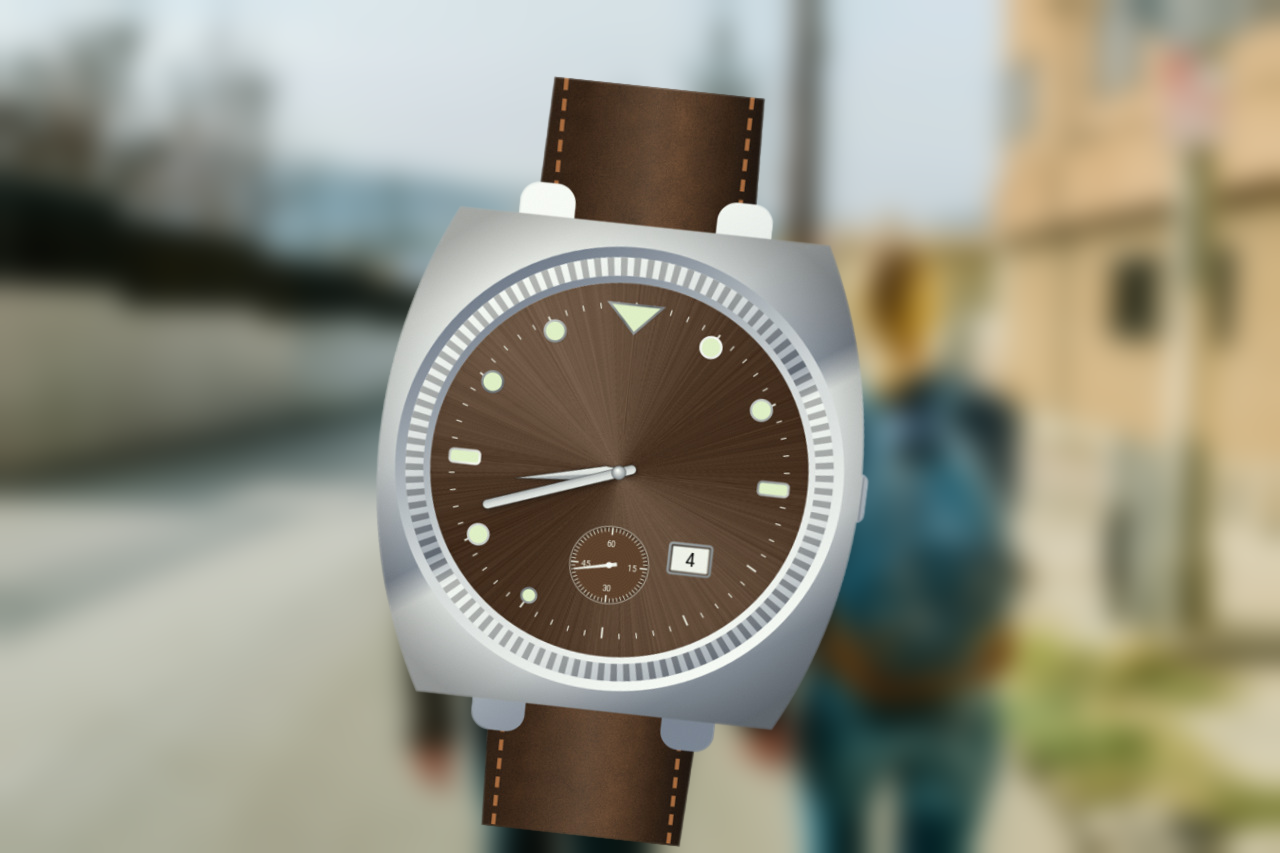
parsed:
8 h 41 min 43 s
